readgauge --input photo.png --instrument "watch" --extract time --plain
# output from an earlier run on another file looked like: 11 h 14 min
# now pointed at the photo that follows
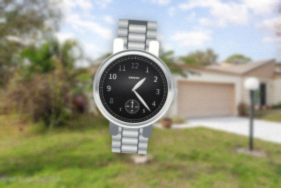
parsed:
1 h 23 min
